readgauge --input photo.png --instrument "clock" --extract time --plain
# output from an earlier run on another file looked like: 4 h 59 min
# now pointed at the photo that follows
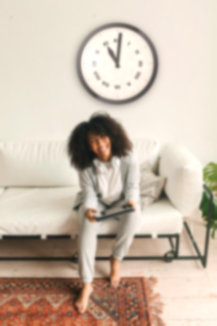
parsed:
11 h 01 min
